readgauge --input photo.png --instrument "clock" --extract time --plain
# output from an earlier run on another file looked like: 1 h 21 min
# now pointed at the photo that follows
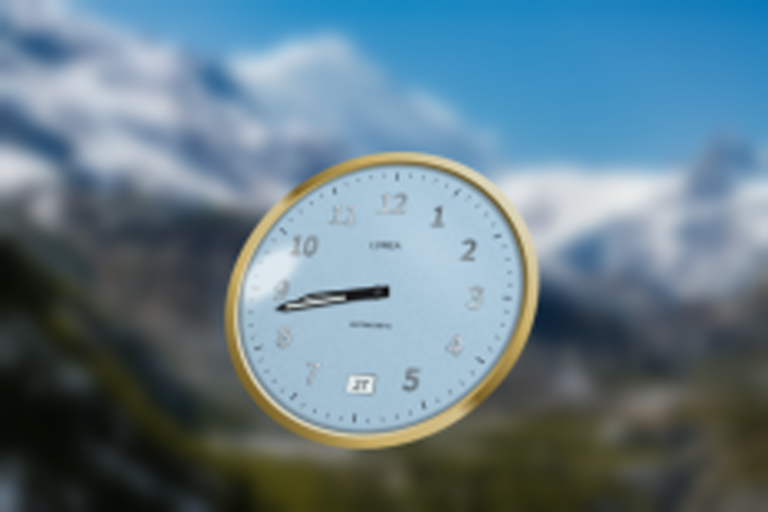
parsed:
8 h 43 min
